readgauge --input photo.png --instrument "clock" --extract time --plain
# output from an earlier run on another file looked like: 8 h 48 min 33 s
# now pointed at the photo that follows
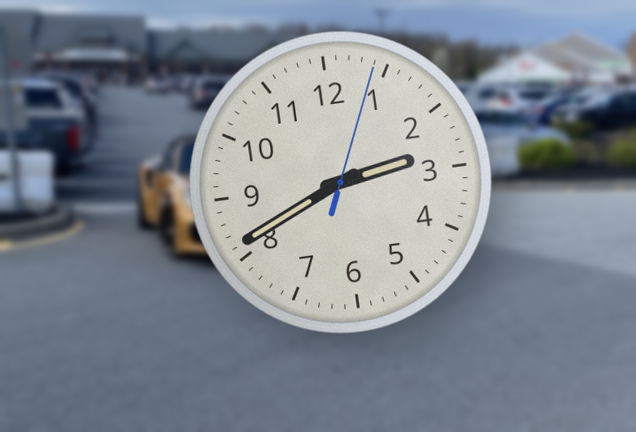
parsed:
2 h 41 min 04 s
